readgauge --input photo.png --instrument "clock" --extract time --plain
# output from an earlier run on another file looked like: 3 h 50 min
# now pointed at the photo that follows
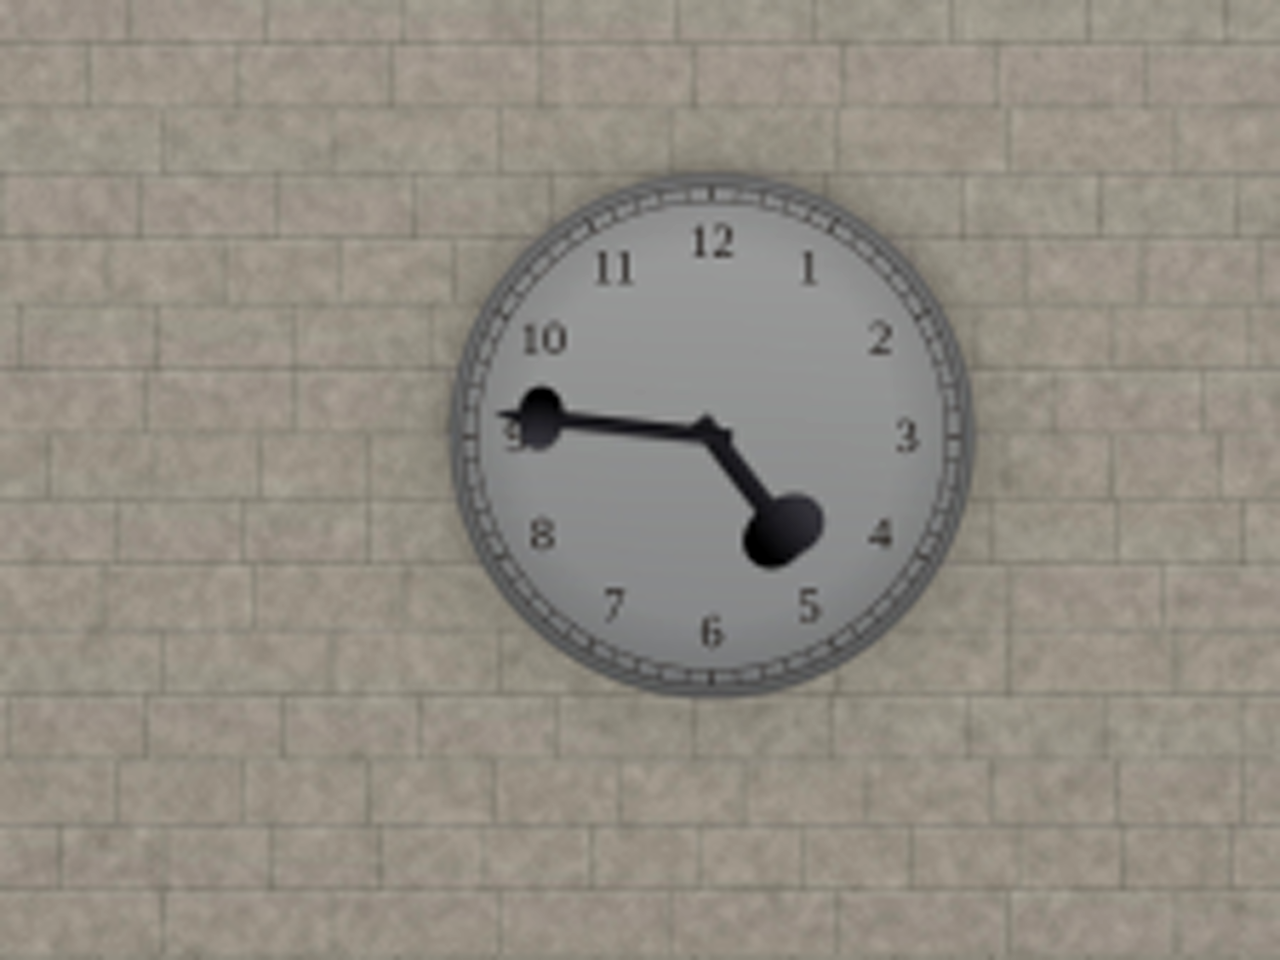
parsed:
4 h 46 min
